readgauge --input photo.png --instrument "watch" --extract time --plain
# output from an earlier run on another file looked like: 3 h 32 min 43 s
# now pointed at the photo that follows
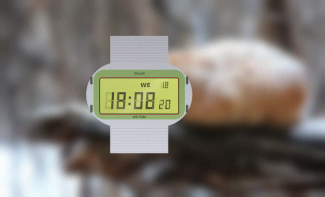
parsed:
18 h 08 min 20 s
